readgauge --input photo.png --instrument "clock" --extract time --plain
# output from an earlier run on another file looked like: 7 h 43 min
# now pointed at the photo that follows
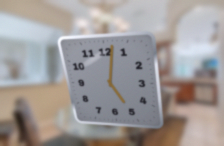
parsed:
5 h 02 min
